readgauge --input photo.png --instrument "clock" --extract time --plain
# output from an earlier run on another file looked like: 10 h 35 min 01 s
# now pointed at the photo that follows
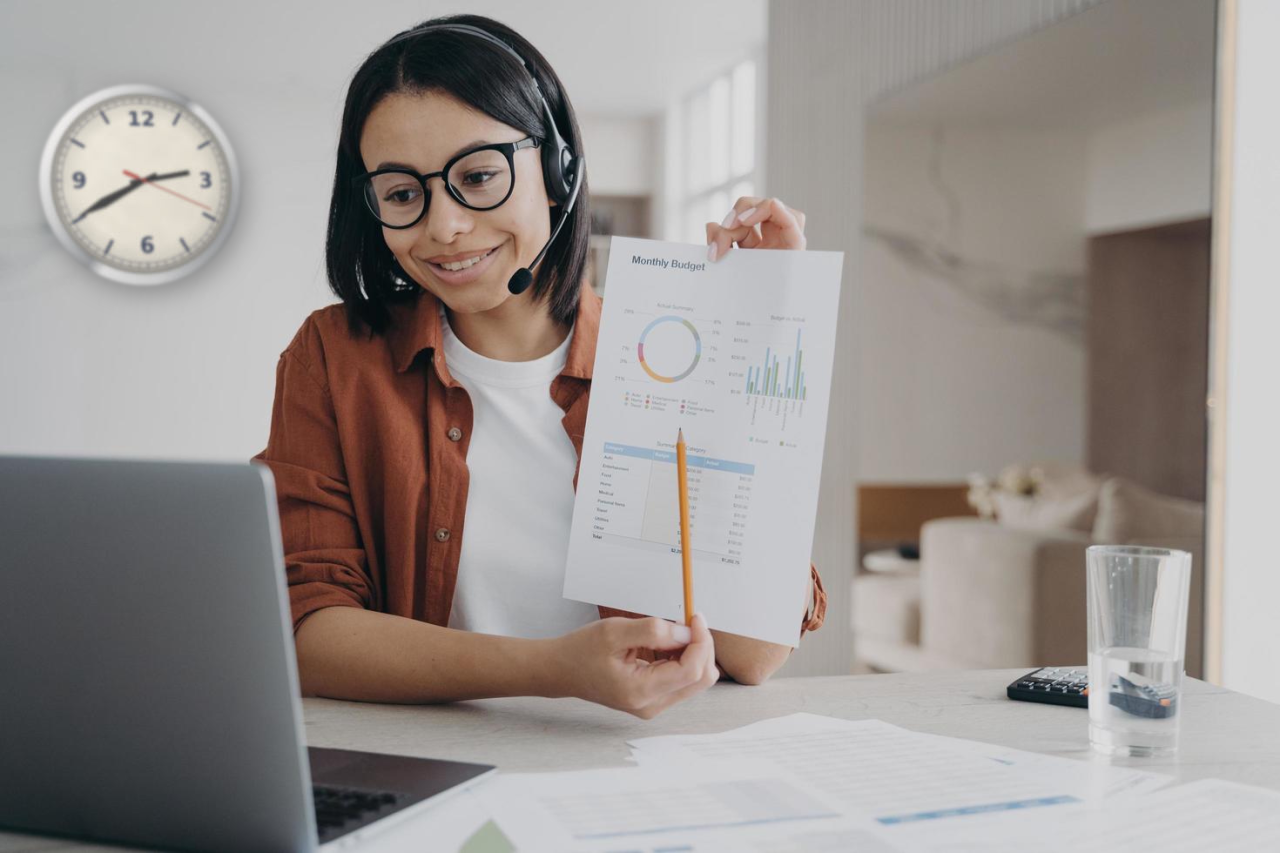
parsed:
2 h 40 min 19 s
